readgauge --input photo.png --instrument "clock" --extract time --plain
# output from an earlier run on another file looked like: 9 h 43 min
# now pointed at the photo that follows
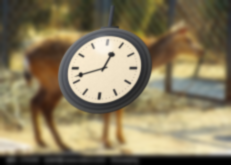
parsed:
12 h 42 min
